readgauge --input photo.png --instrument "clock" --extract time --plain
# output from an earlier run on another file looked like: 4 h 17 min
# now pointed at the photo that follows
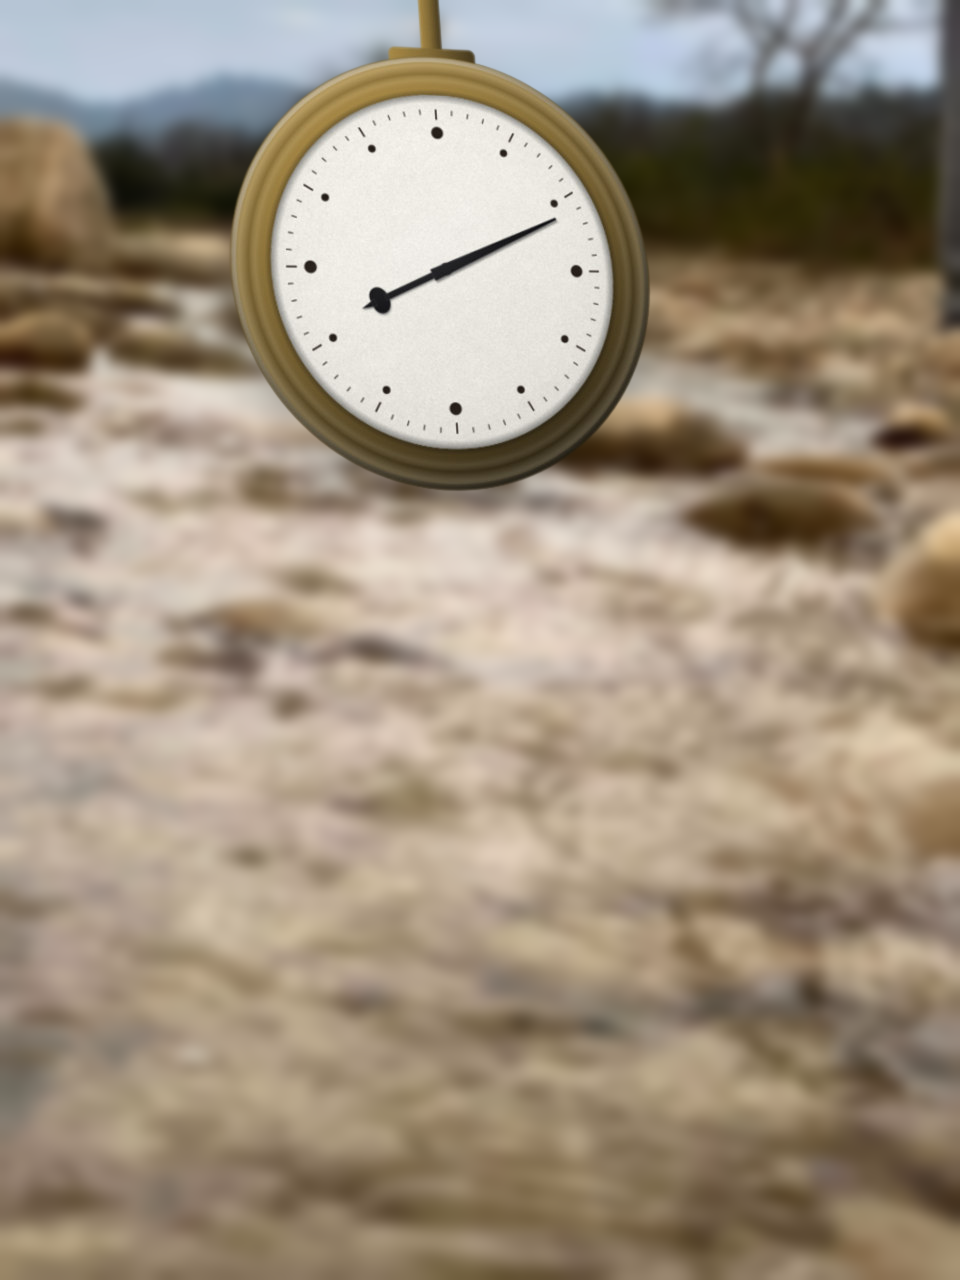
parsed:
8 h 11 min
